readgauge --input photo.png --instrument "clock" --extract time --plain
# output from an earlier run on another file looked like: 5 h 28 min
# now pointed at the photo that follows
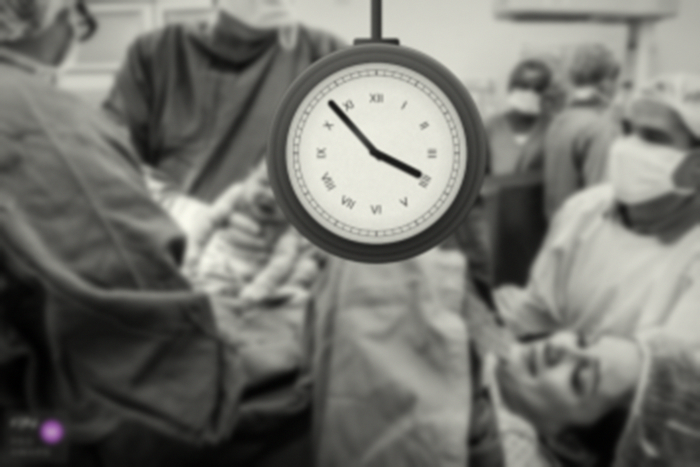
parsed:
3 h 53 min
